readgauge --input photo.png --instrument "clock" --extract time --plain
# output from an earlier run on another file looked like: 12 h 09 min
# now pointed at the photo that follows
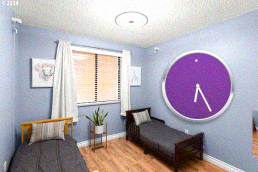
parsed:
6 h 26 min
